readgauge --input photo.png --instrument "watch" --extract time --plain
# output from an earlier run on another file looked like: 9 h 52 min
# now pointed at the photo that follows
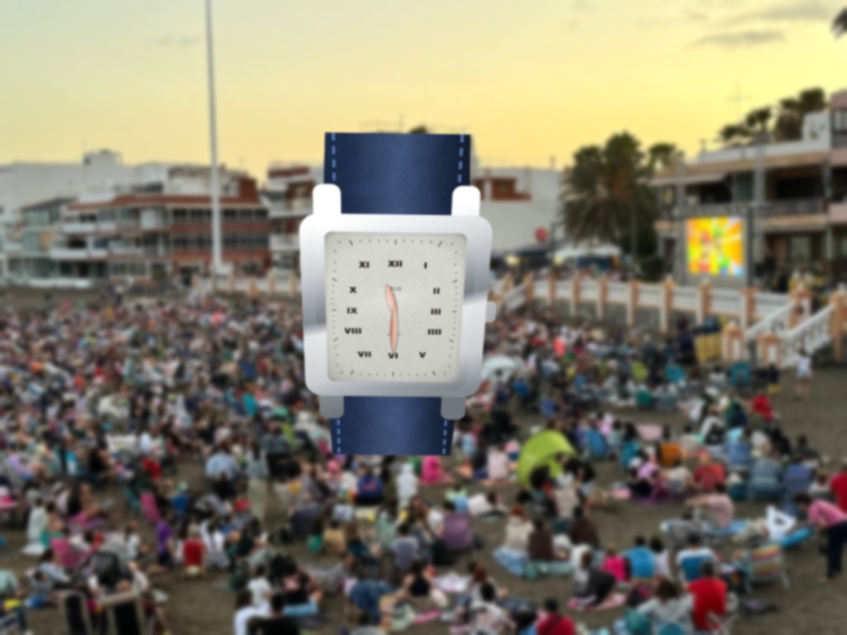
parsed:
11 h 30 min
